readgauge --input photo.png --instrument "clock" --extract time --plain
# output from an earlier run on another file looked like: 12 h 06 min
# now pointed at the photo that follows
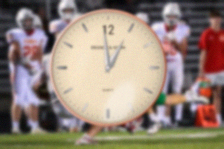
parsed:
12 h 59 min
